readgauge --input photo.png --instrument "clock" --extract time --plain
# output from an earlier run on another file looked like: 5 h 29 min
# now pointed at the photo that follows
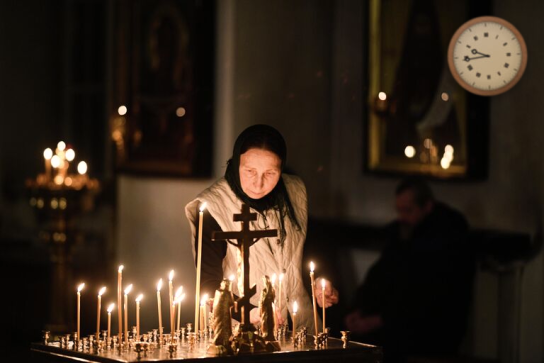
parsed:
9 h 44 min
